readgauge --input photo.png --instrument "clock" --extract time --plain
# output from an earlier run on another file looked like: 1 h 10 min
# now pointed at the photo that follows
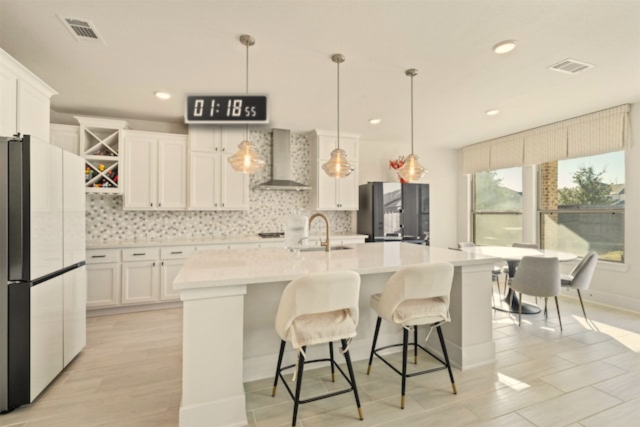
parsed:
1 h 18 min
